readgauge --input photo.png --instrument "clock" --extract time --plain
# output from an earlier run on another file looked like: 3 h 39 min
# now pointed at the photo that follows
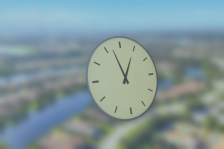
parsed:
12 h 57 min
